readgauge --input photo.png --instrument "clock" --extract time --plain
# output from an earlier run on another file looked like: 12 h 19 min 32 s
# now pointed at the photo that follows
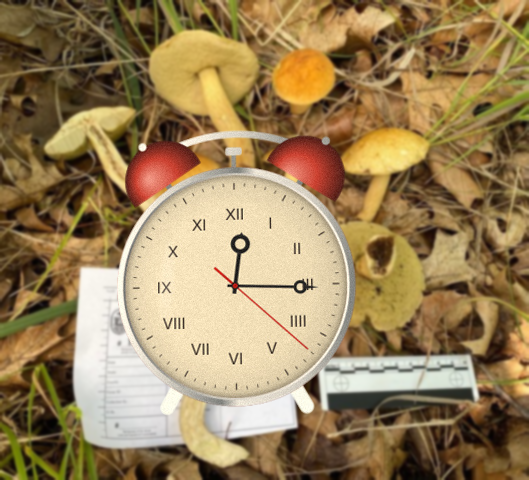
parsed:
12 h 15 min 22 s
